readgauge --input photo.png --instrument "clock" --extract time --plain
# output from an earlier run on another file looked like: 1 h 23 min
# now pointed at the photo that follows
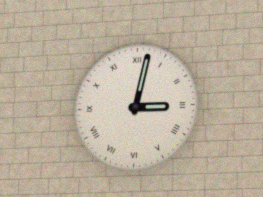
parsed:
3 h 02 min
